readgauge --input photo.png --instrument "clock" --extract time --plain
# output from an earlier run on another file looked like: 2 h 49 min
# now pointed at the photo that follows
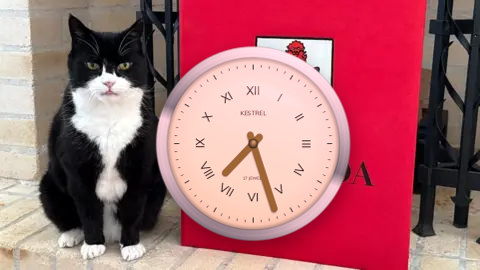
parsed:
7 h 27 min
